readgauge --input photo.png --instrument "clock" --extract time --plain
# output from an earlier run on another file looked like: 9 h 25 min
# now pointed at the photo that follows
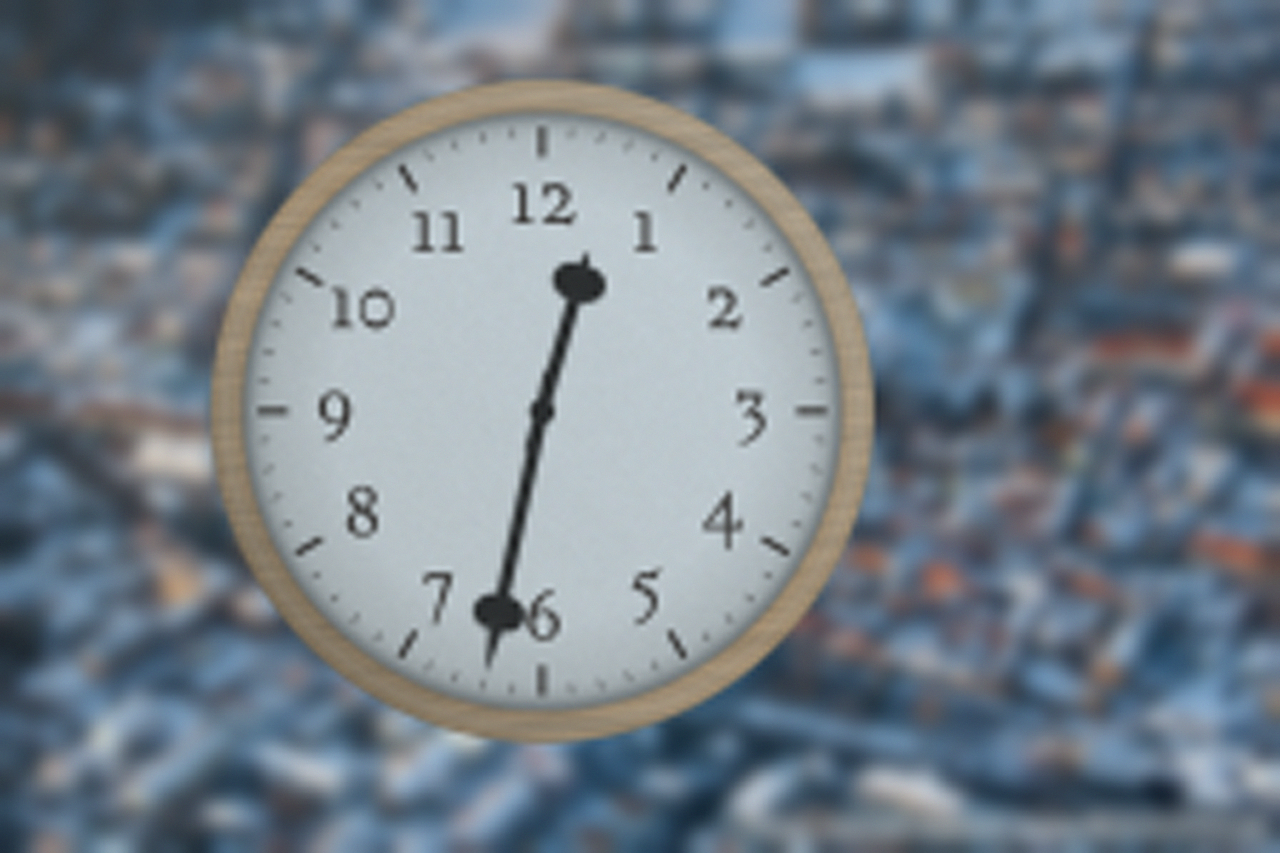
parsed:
12 h 32 min
